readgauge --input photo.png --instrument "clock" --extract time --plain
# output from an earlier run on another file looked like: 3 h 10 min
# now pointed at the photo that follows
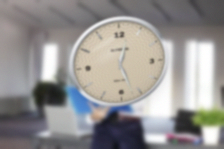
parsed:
12 h 27 min
